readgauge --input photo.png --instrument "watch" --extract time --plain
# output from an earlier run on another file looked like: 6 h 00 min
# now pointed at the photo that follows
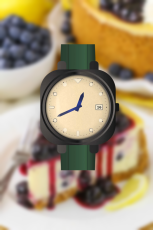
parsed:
12 h 41 min
